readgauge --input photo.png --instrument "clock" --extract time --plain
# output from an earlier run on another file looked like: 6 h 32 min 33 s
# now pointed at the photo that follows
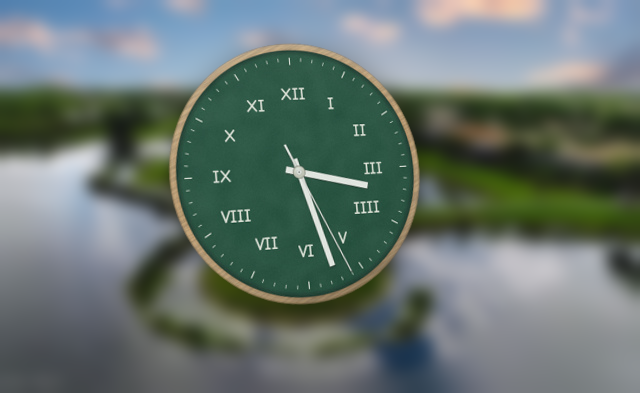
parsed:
3 h 27 min 26 s
